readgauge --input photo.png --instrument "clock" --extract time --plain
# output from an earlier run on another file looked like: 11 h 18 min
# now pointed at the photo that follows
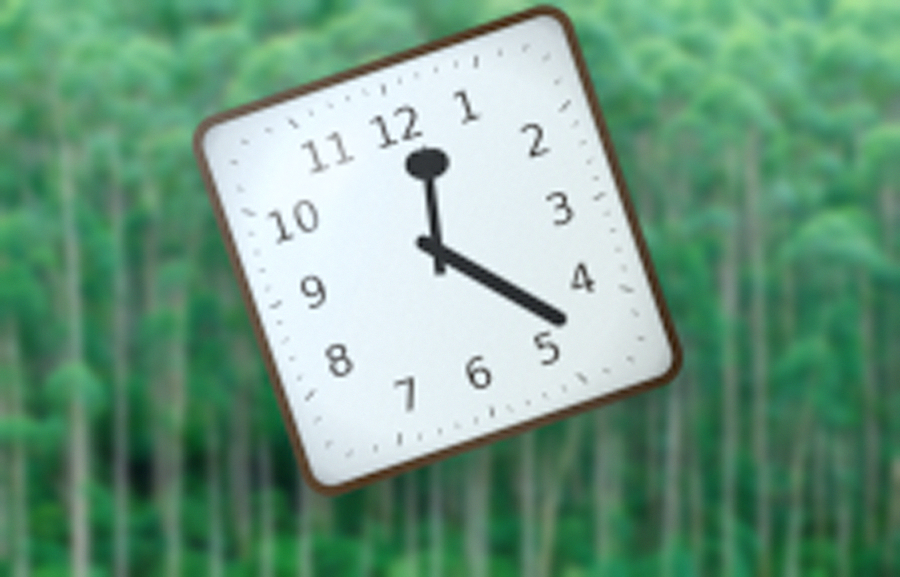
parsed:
12 h 23 min
